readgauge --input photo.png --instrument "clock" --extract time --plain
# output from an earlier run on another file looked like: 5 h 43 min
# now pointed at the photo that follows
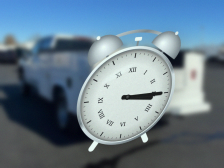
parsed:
3 h 15 min
